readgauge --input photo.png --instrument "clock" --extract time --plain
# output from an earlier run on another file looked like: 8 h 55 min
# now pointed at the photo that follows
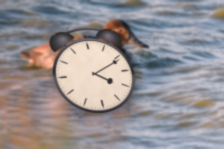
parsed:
4 h 11 min
